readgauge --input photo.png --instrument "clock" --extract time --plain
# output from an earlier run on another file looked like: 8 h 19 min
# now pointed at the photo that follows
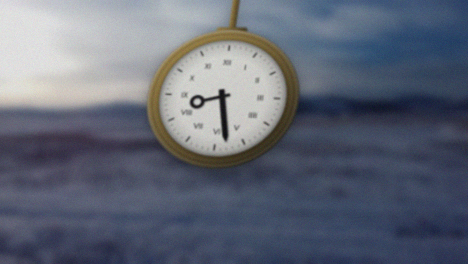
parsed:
8 h 28 min
